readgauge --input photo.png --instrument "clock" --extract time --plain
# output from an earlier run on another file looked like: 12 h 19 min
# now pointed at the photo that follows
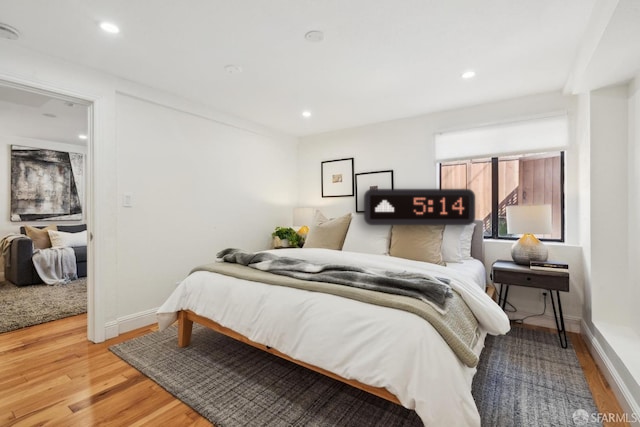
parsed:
5 h 14 min
